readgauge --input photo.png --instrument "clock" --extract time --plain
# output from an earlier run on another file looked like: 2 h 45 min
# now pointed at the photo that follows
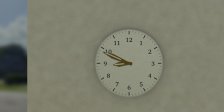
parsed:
8 h 49 min
